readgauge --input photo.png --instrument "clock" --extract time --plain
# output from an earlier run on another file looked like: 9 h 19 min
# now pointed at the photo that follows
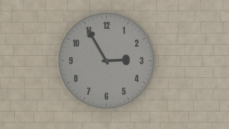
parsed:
2 h 55 min
